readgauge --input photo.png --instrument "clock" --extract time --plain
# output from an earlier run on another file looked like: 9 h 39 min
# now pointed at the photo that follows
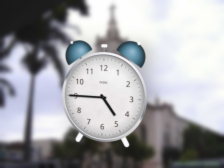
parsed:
4 h 45 min
